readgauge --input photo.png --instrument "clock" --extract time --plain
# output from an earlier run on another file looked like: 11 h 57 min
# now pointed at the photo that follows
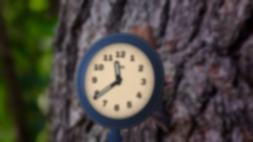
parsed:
11 h 39 min
